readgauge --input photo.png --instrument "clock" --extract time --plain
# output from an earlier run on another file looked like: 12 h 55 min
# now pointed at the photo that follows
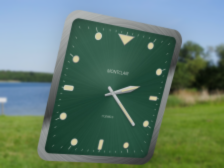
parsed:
2 h 22 min
